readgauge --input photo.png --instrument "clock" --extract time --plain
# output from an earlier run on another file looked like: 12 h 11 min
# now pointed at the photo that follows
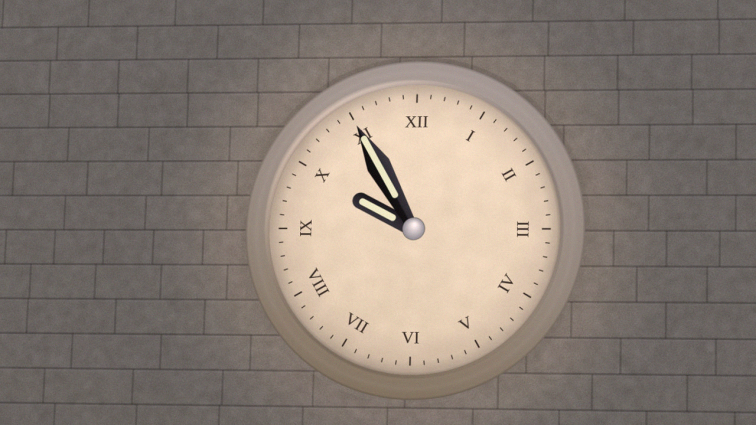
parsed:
9 h 55 min
